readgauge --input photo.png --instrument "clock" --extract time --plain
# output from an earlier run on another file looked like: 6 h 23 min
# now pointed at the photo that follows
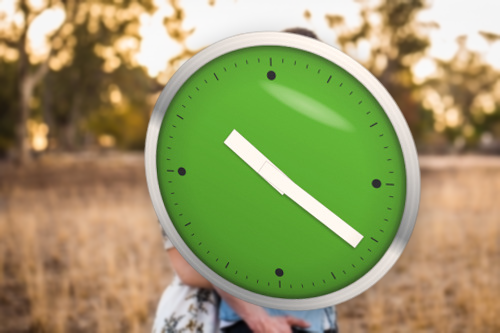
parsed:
10 h 21 min
